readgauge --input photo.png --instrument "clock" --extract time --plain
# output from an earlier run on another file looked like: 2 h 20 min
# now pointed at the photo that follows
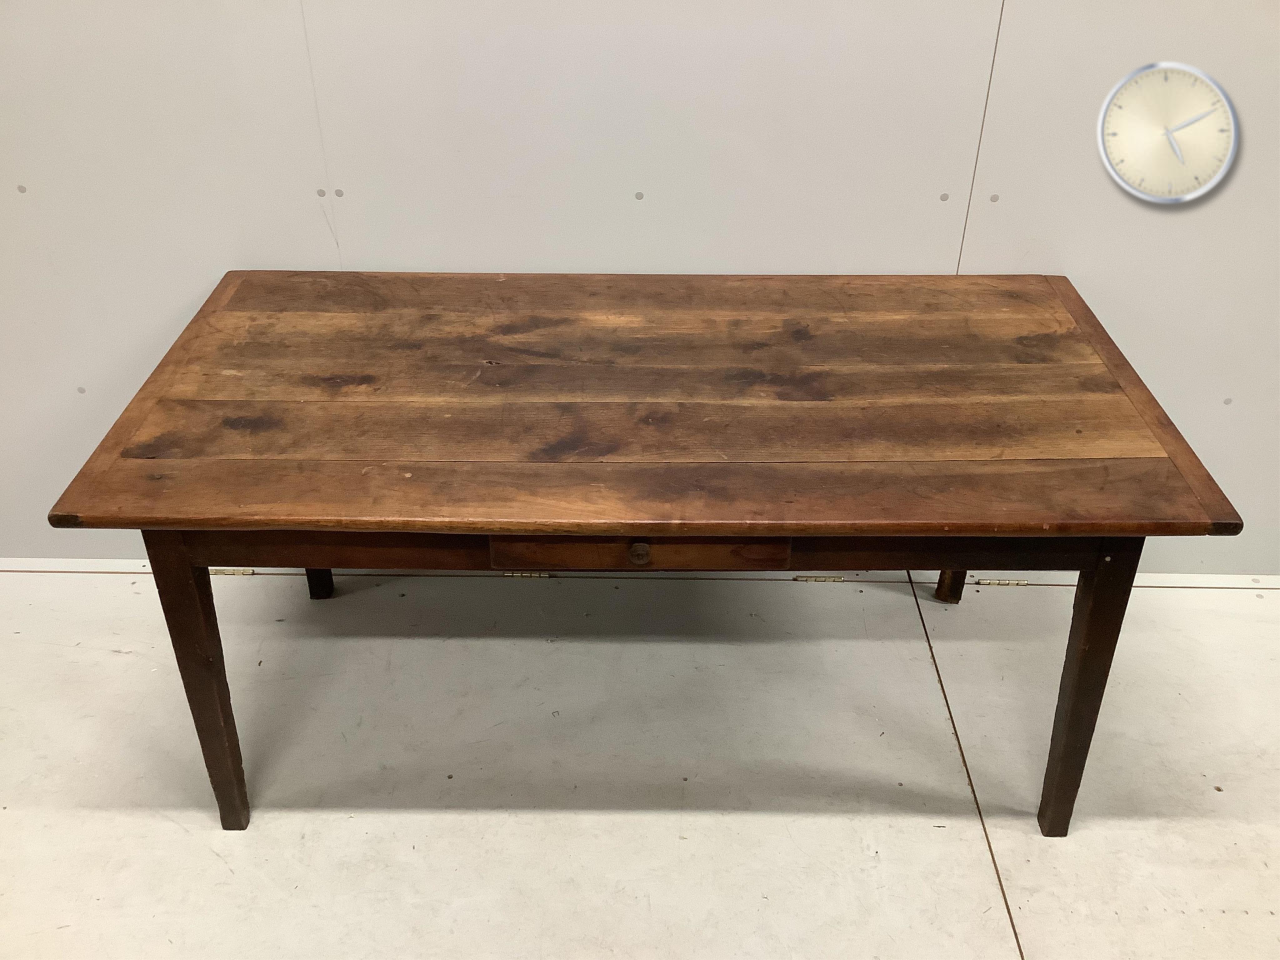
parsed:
5 h 11 min
